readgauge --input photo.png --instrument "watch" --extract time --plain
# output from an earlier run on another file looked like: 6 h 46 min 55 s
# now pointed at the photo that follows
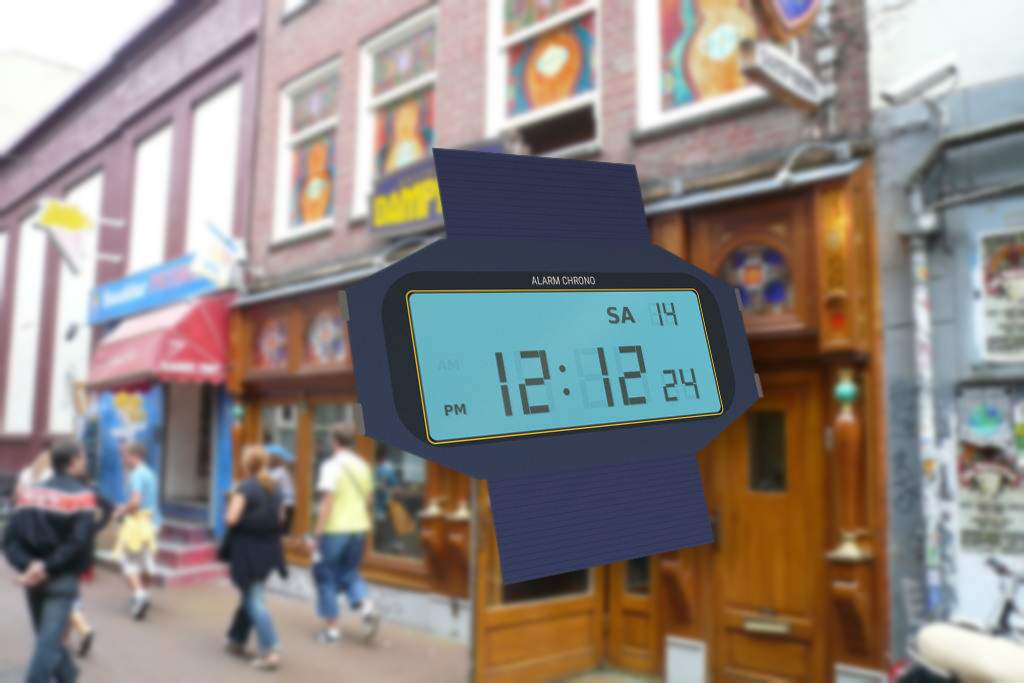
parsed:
12 h 12 min 24 s
